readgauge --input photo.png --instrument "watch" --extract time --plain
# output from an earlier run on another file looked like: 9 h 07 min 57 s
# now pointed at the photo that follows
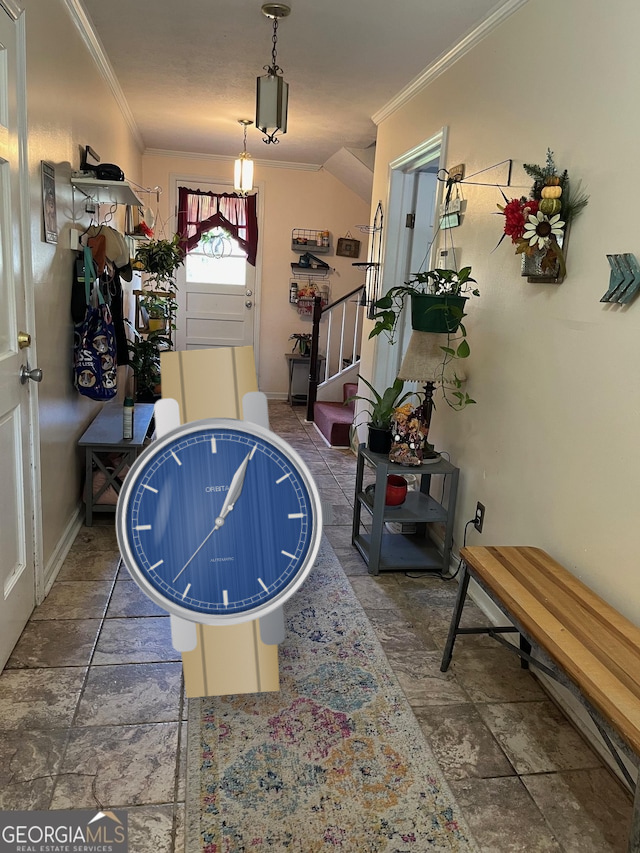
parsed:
1 h 04 min 37 s
